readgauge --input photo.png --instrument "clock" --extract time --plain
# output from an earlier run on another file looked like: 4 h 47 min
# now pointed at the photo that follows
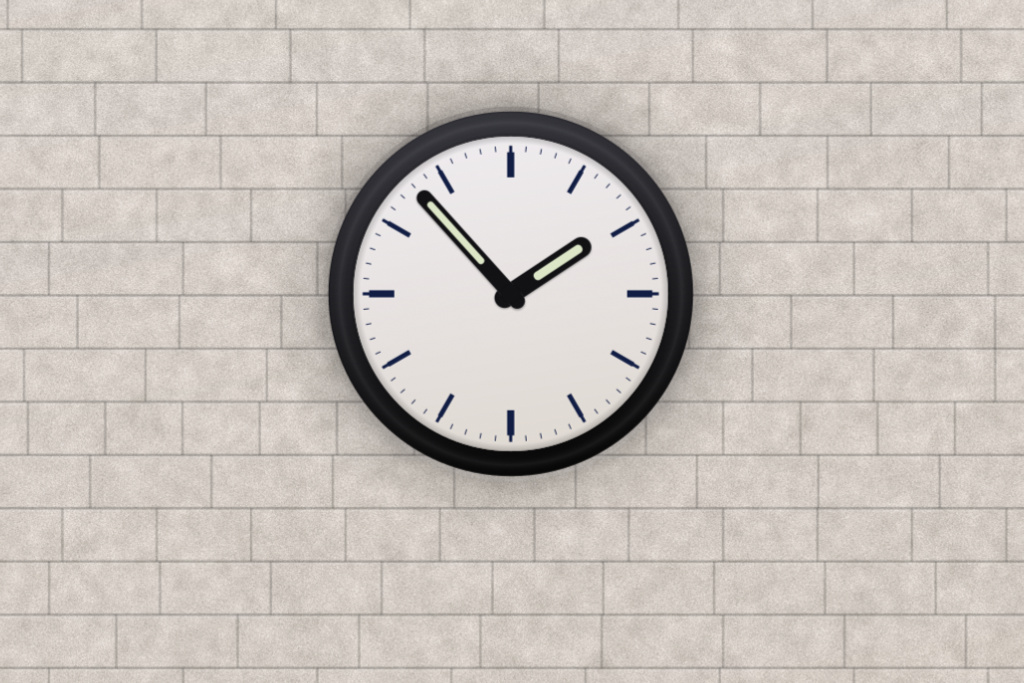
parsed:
1 h 53 min
